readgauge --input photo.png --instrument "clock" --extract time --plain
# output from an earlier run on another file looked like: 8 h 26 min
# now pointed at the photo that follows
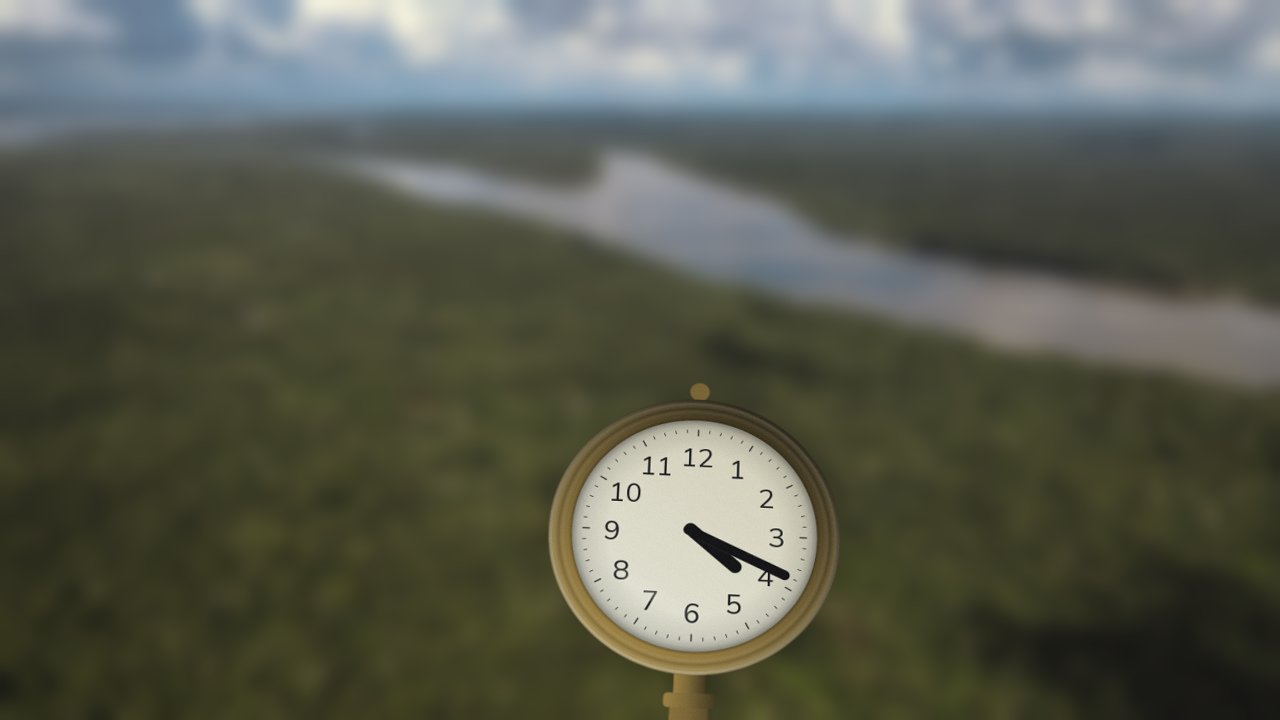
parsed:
4 h 19 min
